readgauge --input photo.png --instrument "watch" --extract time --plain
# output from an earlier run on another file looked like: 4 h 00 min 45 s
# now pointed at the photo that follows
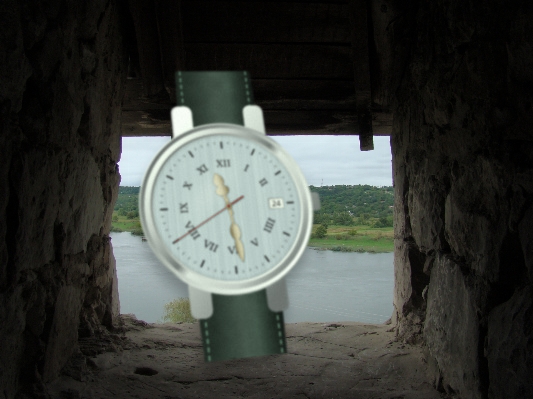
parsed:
11 h 28 min 40 s
